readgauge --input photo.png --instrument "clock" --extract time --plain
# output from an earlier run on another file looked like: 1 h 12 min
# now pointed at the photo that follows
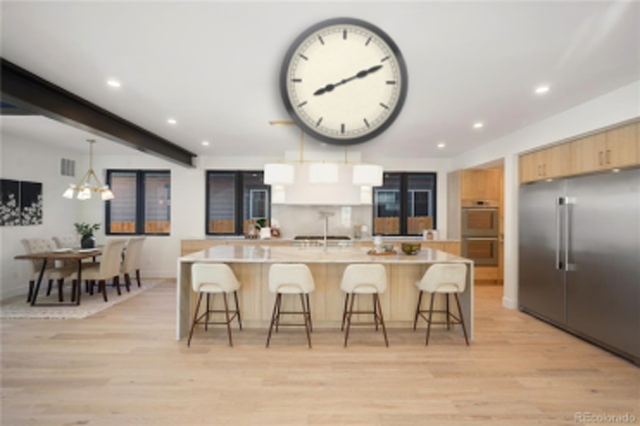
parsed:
8 h 11 min
